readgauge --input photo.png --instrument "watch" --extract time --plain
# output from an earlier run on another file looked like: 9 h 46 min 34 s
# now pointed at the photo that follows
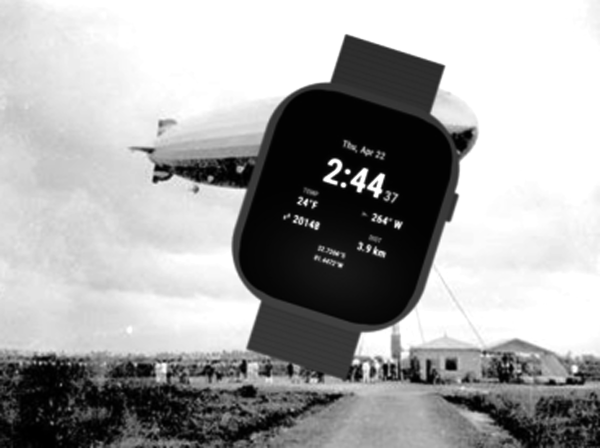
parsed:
2 h 44 min 37 s
